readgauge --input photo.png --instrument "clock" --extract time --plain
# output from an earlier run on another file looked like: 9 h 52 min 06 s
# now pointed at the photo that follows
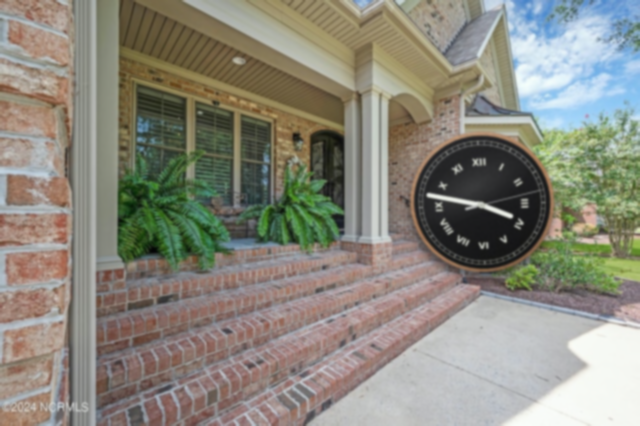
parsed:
3 h 47 min 13 s
